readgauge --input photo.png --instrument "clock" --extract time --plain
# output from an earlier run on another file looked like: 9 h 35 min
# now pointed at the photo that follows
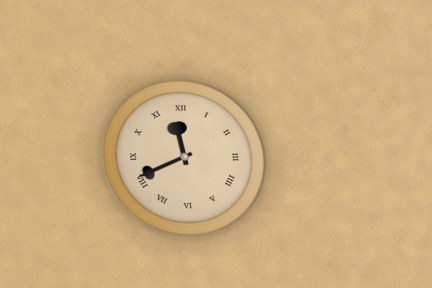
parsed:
11 h 41 min
